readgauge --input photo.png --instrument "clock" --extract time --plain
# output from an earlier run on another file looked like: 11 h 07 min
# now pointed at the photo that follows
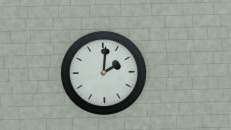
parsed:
2 h 01 min
